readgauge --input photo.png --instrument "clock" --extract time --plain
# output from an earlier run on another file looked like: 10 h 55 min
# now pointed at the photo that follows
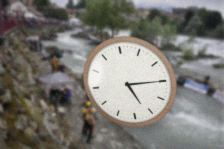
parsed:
5 h 15 min
